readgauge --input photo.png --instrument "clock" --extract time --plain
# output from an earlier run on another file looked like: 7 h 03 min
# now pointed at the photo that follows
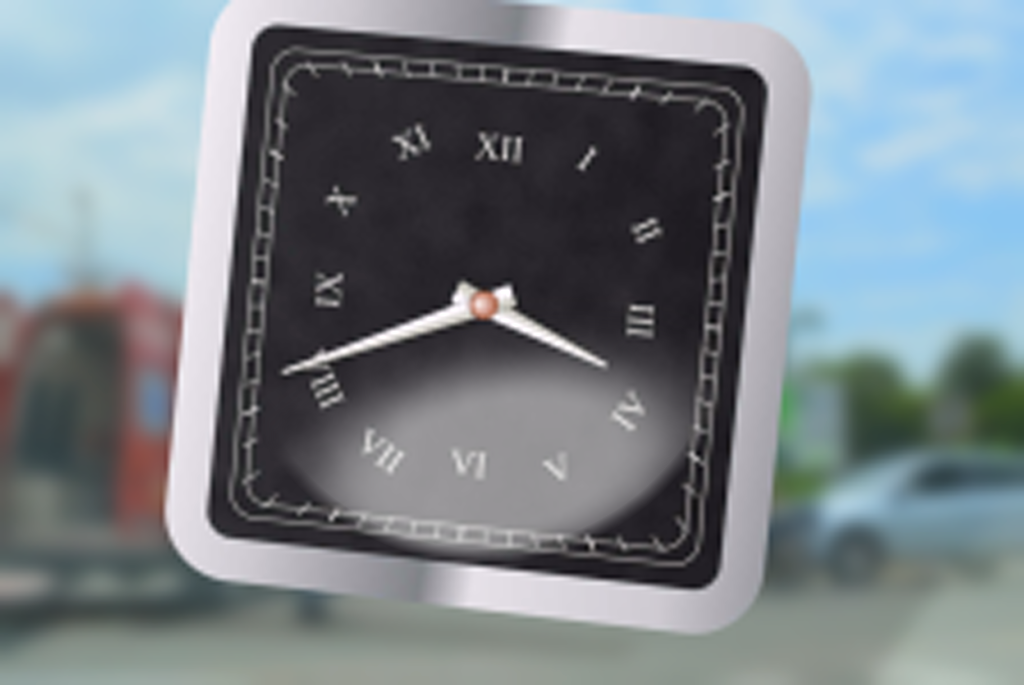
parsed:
3 h 41 min
